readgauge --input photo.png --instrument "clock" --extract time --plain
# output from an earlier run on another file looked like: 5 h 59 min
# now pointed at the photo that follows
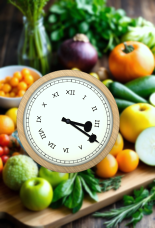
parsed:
3 h 20 min
